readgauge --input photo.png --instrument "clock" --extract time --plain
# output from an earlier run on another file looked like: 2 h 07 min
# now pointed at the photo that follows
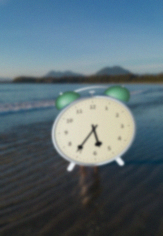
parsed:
5 h 36 min
